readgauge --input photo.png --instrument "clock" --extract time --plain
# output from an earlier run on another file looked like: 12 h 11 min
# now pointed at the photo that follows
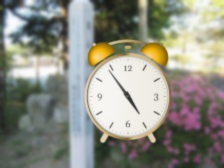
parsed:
4 h 54 min
